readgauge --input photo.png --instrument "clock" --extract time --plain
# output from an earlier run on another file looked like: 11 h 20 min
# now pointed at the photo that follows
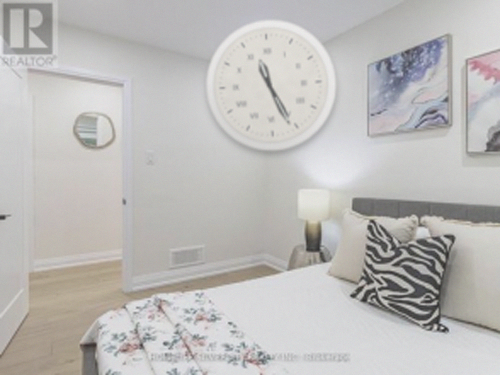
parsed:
11 h 26 min
